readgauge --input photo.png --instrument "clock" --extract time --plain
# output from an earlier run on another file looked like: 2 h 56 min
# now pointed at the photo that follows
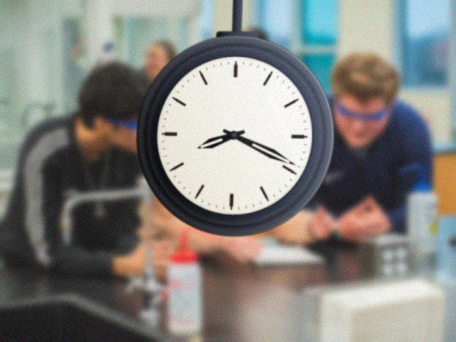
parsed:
8 h 19 min
